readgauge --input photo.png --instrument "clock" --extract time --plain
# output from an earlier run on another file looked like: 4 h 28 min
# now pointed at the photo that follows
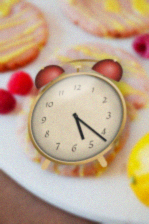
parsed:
5 h 22 min
